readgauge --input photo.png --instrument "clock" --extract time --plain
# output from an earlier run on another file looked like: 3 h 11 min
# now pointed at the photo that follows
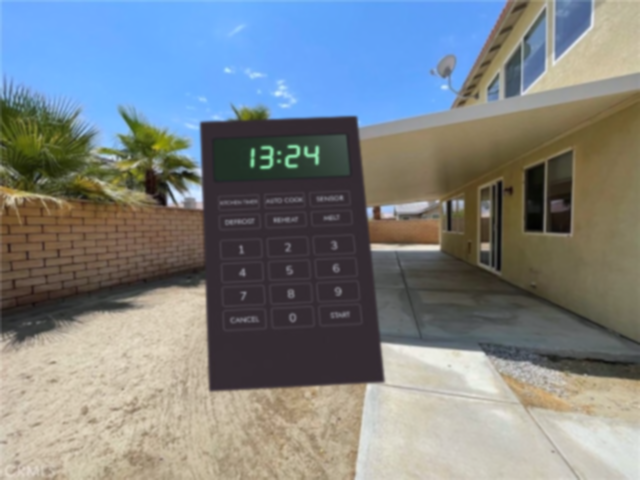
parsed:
13 h 24 min
